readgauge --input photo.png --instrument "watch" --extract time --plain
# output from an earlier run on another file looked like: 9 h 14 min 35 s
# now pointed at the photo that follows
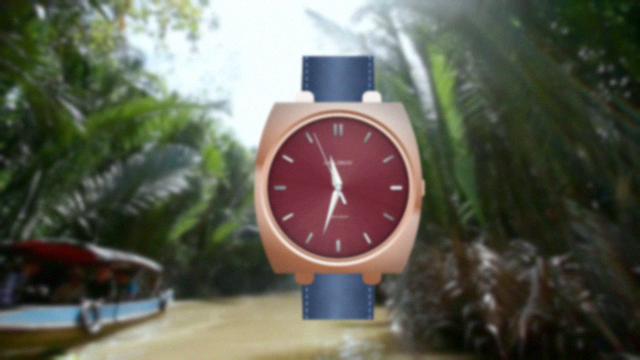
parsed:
11 h 32 min 56 s
